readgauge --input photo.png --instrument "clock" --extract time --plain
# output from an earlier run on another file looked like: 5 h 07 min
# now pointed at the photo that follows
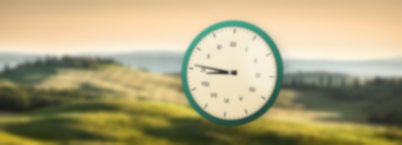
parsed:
8 h 46 min
